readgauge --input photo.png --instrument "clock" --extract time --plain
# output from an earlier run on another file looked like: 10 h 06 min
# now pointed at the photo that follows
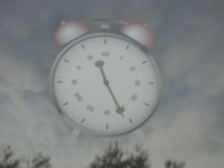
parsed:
11 h 26 min
